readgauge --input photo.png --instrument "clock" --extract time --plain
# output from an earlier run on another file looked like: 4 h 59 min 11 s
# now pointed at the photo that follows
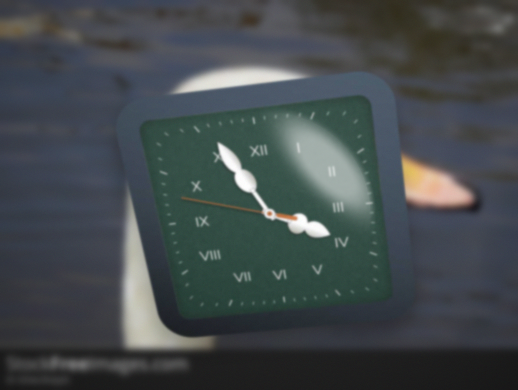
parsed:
3 h 55 min 48 s
